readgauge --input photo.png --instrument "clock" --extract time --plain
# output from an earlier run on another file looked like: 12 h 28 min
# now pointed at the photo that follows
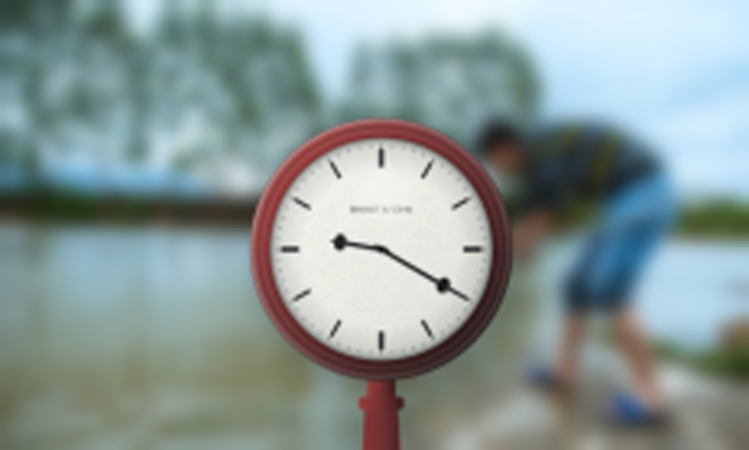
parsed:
9 h 20 min
